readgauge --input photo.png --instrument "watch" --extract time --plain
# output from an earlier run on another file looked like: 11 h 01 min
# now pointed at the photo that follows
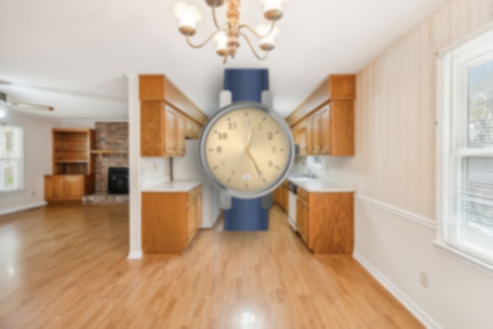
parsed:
12 h 26 min
